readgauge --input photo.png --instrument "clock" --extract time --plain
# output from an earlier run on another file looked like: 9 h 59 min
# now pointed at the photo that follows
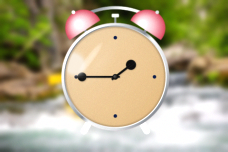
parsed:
1 h 45 min
